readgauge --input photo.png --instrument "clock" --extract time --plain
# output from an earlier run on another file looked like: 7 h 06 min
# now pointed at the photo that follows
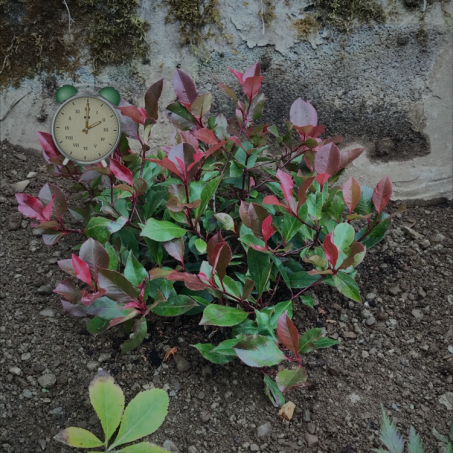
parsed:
2 h 00 min
